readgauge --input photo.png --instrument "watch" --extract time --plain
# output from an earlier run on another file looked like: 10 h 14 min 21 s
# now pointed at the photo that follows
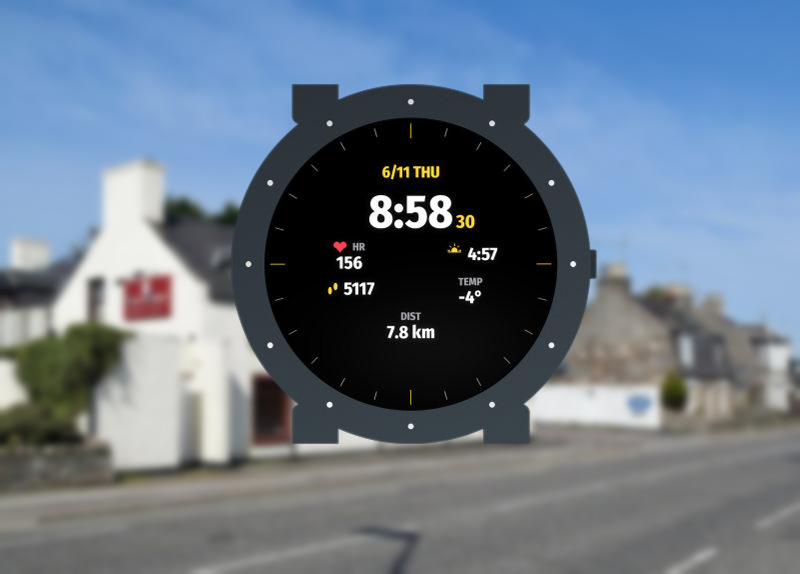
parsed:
8 h 58 min 30 s
